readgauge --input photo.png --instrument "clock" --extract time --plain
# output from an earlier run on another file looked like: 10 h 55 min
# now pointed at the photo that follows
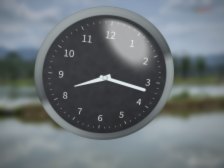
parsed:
8 h 17 min
